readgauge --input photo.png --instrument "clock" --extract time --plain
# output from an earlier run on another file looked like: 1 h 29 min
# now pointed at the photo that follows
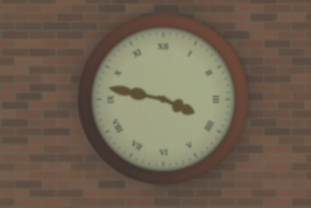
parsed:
3 h 47 min
